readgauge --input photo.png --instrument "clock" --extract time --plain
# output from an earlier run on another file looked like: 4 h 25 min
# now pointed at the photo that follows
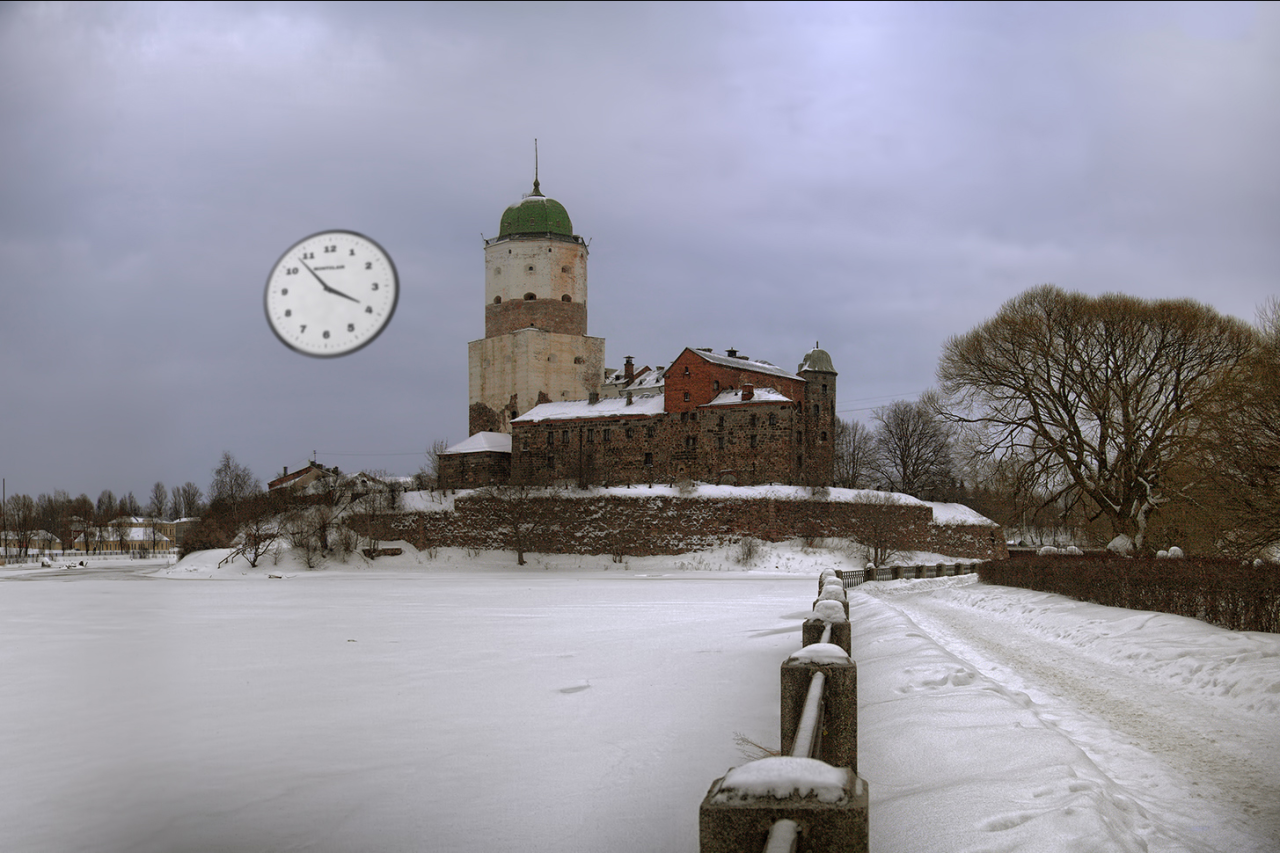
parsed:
3 h 53 min
